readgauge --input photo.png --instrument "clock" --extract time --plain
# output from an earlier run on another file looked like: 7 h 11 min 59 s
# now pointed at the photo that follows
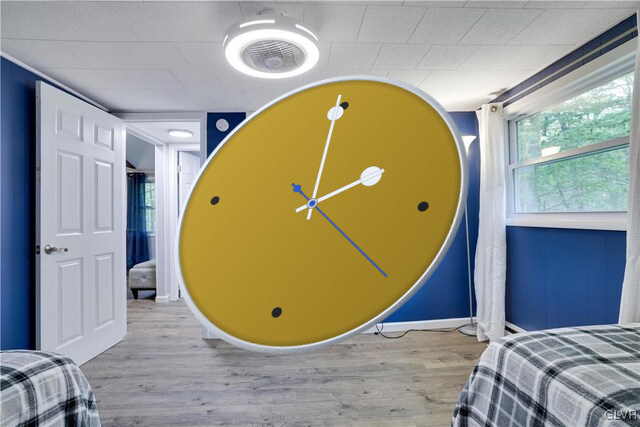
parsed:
1 h 59 min 21 s
